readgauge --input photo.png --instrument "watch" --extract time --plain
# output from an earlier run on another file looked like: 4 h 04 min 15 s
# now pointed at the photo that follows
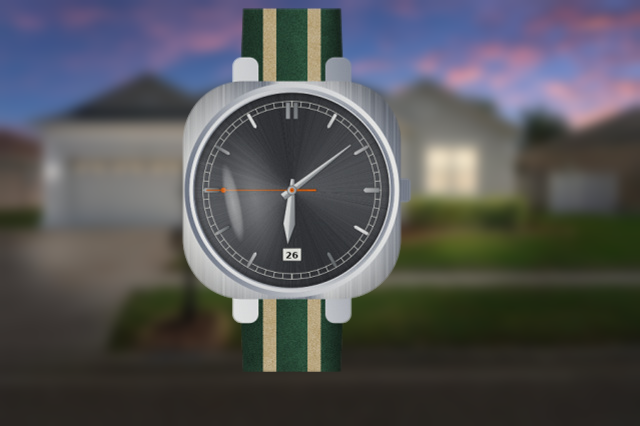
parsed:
6 h 08 min 45 s
